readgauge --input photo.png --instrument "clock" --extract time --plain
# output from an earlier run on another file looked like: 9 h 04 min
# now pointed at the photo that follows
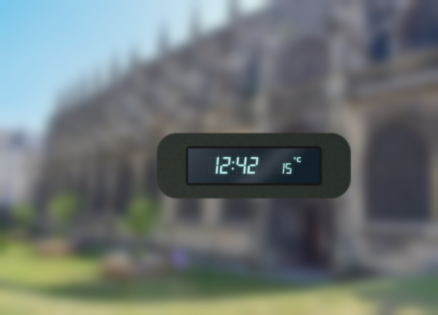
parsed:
12 h 42 min
